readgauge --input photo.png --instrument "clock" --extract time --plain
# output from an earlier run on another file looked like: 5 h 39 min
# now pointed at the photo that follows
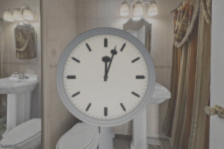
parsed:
12 h 03 min
